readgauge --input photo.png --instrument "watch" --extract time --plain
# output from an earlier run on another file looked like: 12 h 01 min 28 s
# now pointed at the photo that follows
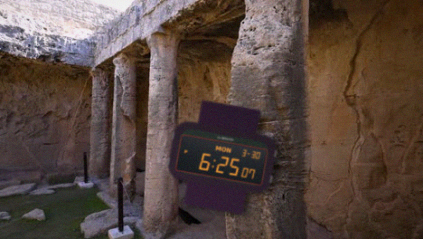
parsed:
6 h 25 min 07 s
